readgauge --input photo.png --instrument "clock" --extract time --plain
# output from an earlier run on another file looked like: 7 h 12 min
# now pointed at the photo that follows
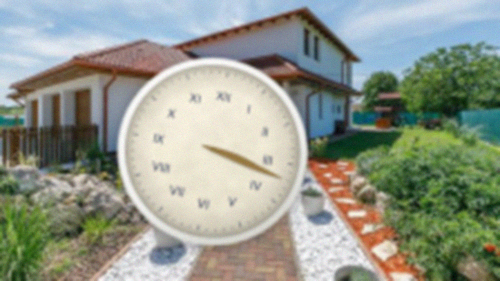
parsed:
3 h 17 min
